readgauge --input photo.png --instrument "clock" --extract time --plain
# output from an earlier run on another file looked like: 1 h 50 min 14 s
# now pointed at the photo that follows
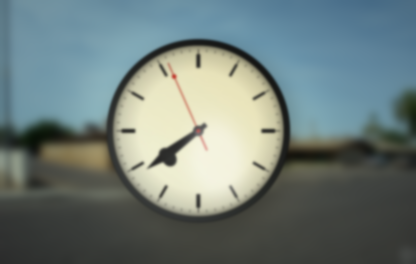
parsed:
7 h 38 min 56 s
